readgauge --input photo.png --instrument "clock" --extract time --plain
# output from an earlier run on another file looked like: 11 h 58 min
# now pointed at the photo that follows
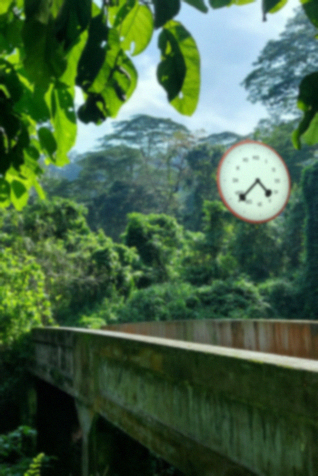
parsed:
4 h 38 min
